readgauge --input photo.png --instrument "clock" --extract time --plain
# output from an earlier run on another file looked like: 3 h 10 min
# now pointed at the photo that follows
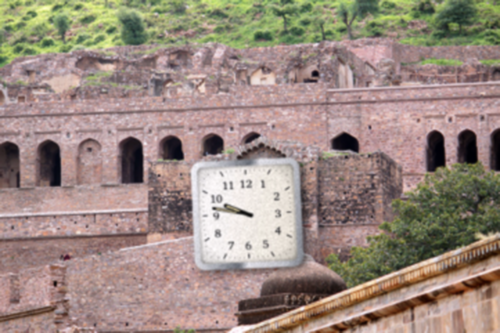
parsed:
9 h 47 min
